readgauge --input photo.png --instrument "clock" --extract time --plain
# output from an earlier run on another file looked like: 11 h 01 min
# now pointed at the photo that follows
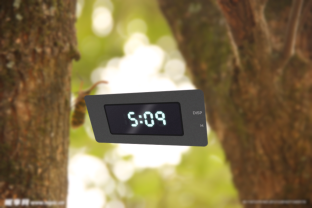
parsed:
5 h 09 min
